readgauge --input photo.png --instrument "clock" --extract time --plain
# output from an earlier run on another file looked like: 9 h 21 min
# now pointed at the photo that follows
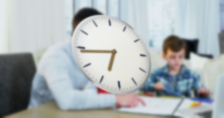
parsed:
6 h 44 min
